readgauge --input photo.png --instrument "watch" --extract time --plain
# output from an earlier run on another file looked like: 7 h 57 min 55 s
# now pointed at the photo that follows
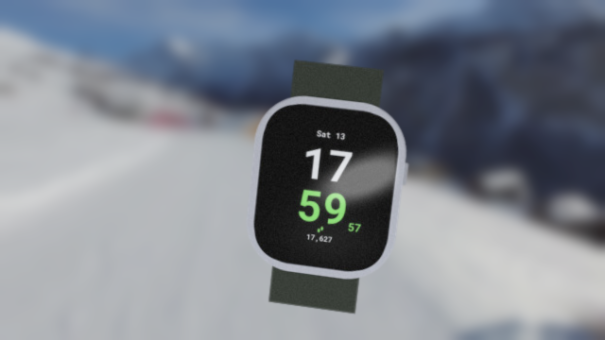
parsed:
17 h 59 min 57 s
